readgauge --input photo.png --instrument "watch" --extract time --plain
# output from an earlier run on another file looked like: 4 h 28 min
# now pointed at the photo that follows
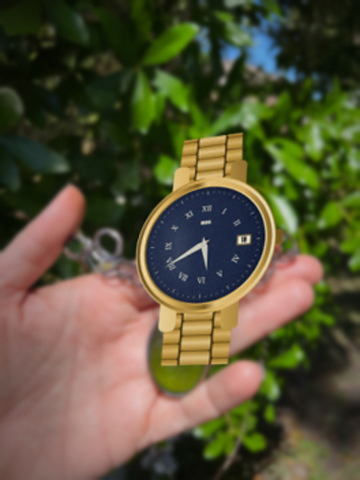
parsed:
5 h 40 min
